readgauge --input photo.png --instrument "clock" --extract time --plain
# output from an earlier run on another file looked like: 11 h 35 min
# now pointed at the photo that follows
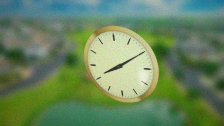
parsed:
8 h 10 min
